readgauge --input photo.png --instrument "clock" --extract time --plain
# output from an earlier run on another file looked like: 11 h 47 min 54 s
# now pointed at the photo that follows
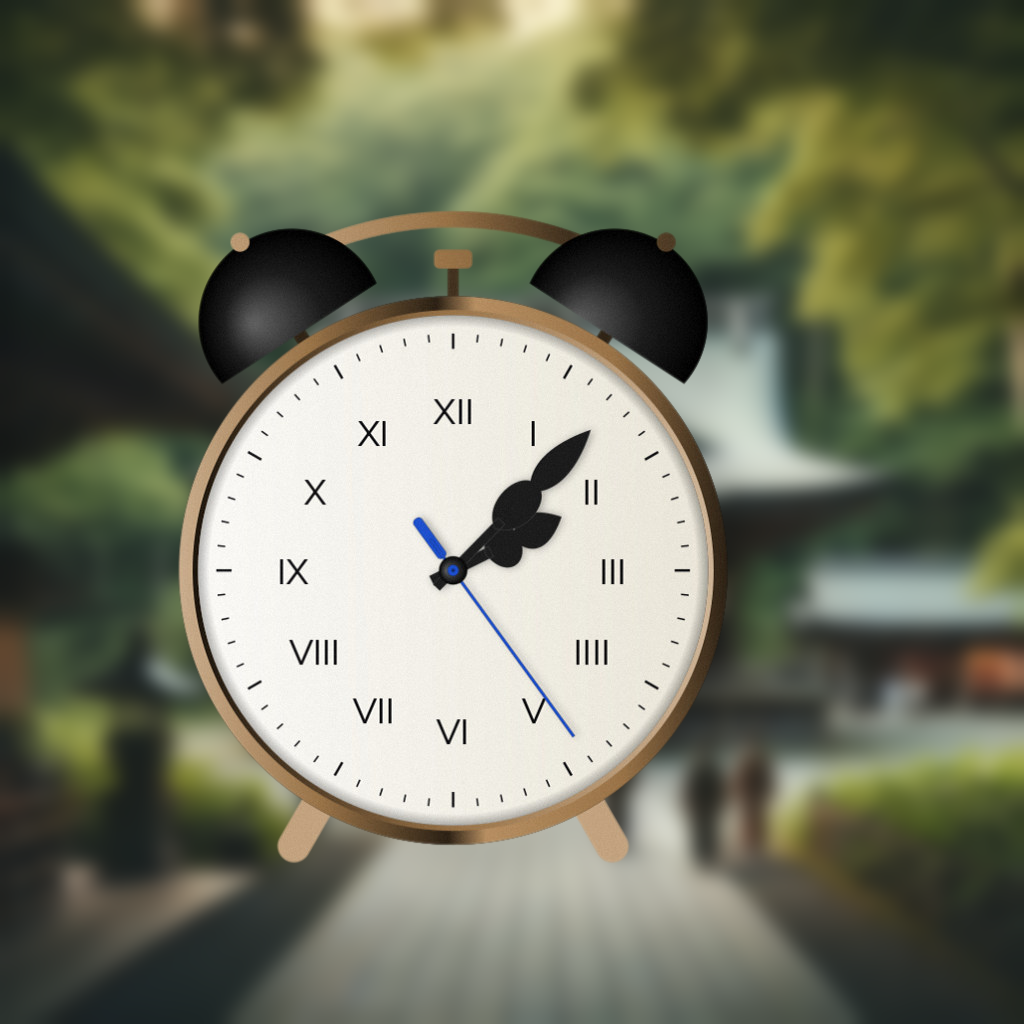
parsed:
2 h 07 min 24 s
